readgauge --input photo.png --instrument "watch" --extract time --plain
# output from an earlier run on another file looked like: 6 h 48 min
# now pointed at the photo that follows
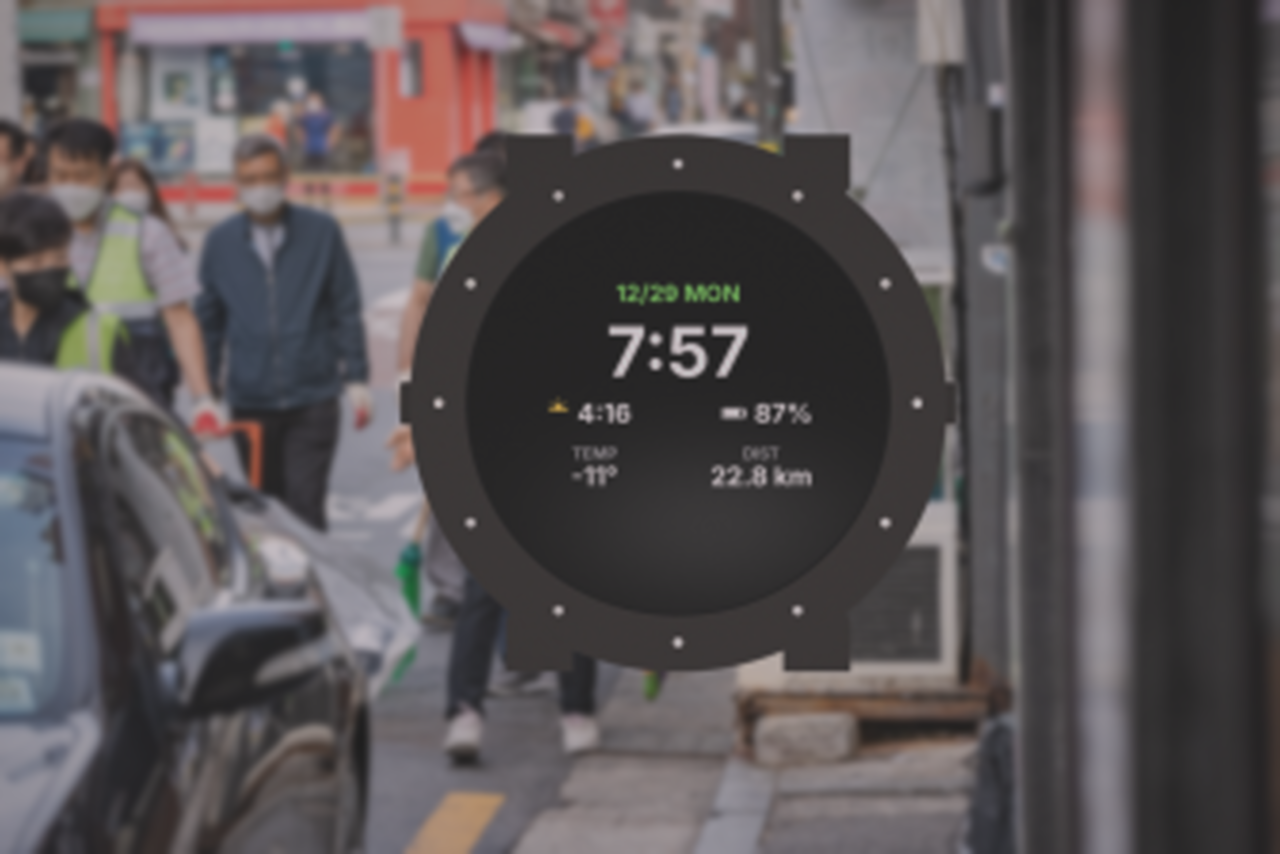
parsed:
7 h 57 min
